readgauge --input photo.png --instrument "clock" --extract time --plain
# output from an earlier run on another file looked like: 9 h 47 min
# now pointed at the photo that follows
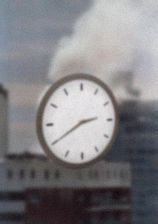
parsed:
2 h 40 min
